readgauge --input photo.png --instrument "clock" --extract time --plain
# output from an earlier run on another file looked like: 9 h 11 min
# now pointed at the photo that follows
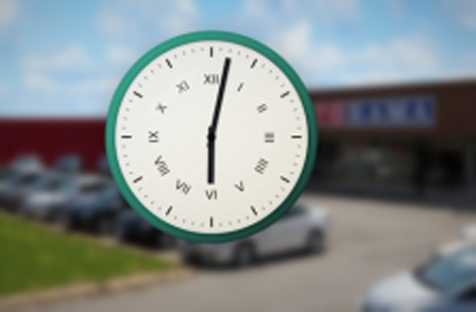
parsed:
6 h 02 min
